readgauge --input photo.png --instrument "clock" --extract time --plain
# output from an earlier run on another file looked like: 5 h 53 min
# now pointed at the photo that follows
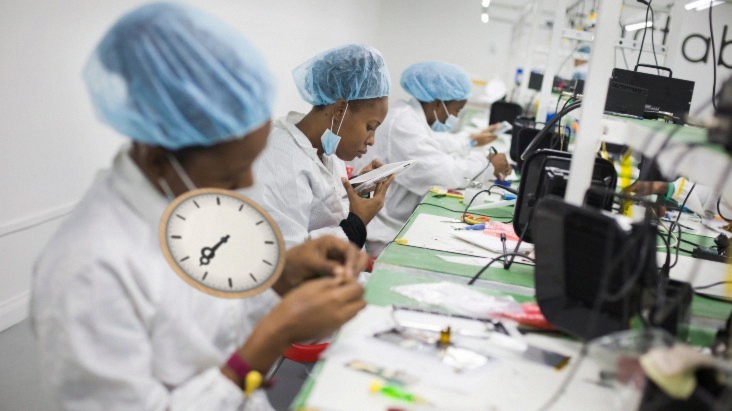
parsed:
7 h 37 min
